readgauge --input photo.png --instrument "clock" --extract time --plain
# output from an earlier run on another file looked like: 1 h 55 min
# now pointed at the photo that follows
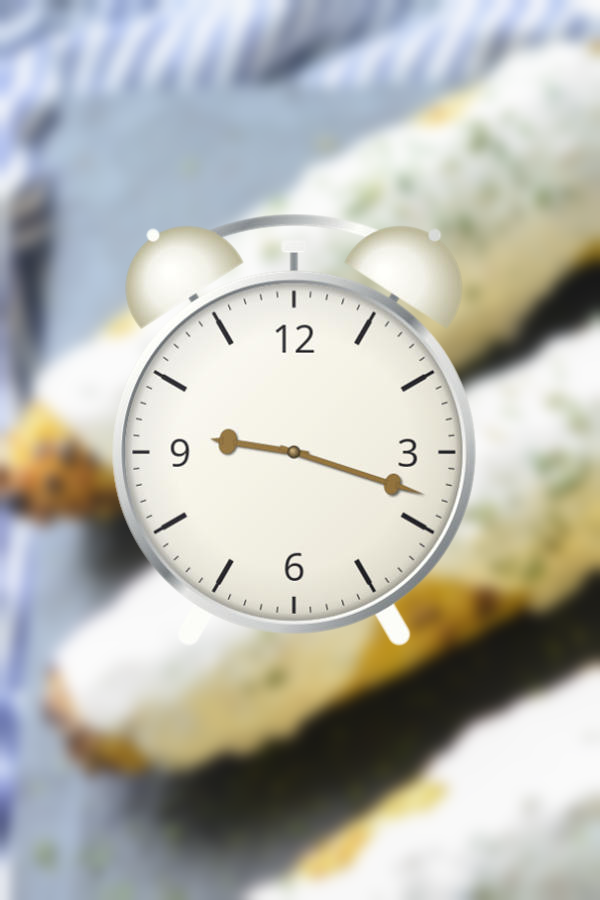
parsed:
9 h 18 min
